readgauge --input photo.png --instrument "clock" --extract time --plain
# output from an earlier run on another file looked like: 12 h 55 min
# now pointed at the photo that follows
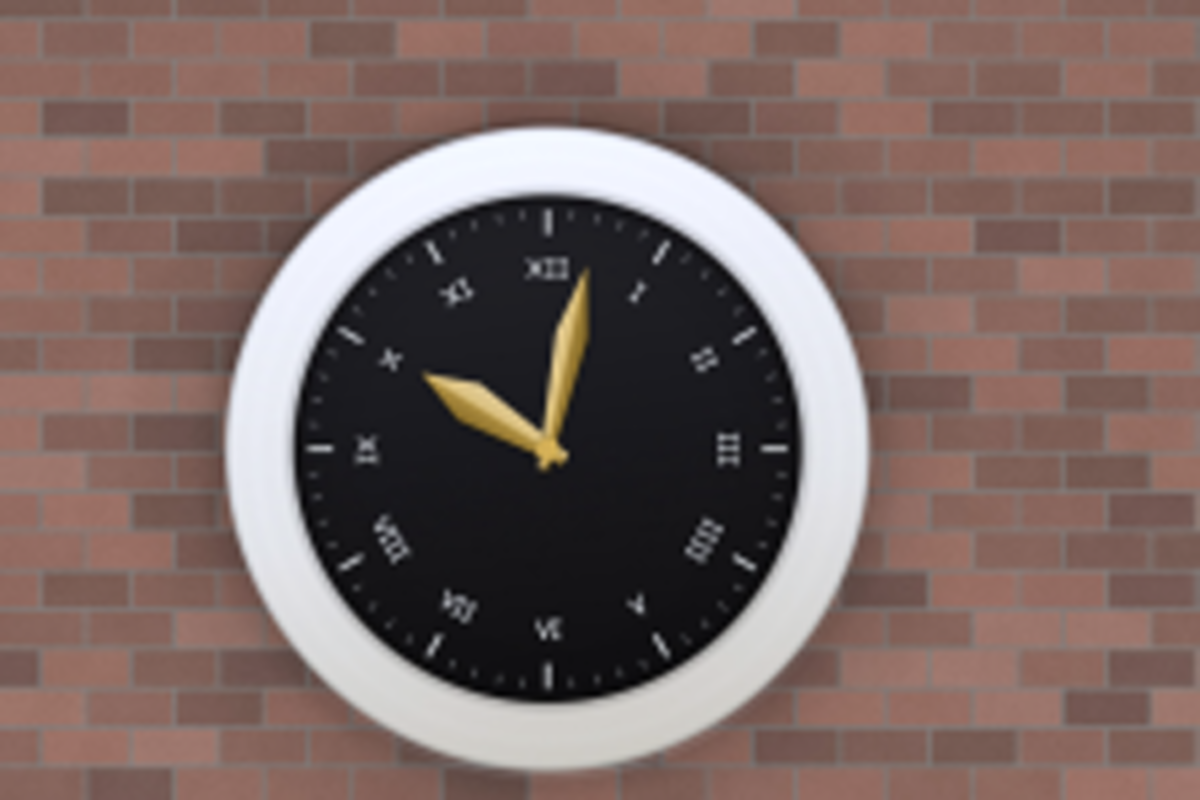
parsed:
10 h 02 min
